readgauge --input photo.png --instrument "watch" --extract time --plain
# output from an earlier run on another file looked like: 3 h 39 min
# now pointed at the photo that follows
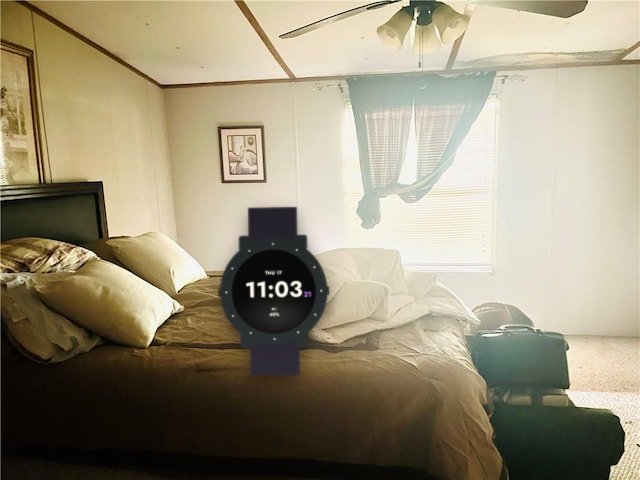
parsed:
11 h 03 min
